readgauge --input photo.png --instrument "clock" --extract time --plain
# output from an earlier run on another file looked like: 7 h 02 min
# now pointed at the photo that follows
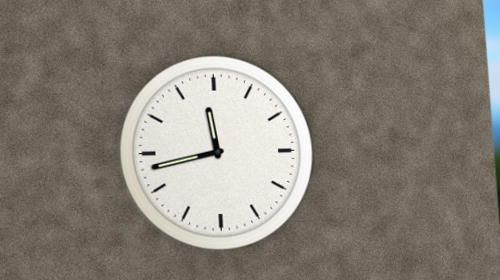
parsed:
11 h 43 min
